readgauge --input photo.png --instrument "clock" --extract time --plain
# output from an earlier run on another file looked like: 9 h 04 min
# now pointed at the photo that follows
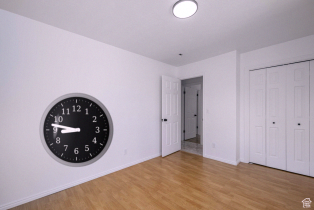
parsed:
8 h 47 min
